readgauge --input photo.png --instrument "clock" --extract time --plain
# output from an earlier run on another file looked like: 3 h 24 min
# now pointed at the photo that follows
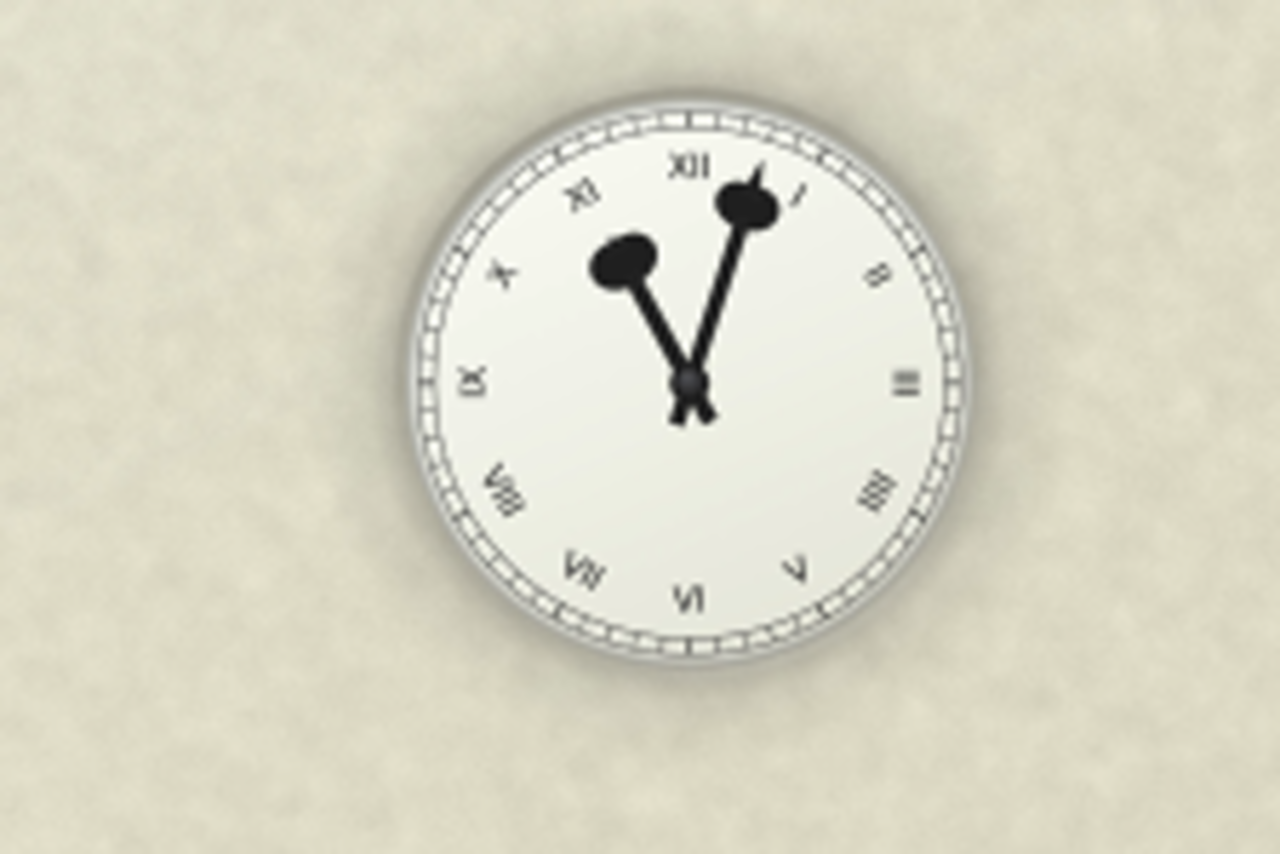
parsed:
11 h 03 min
